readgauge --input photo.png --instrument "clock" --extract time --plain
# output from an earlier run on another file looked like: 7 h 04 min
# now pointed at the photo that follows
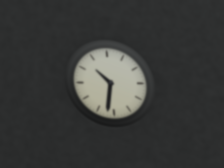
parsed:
10 h 32 min
